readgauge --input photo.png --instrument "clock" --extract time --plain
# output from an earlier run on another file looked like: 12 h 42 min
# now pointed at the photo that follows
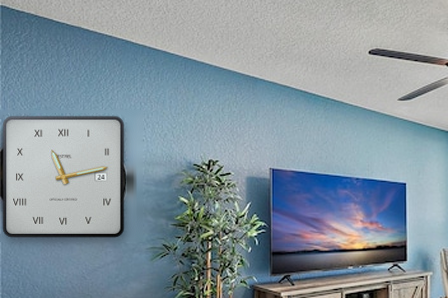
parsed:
11 h 13 min
